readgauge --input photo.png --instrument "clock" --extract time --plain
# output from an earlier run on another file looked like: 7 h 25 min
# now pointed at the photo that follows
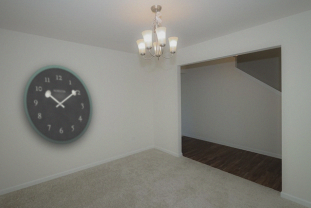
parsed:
10 h 09 min
